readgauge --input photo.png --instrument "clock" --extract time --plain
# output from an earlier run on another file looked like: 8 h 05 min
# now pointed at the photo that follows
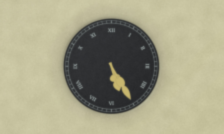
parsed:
5 h 25 min
